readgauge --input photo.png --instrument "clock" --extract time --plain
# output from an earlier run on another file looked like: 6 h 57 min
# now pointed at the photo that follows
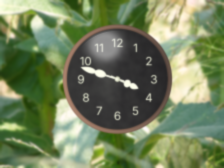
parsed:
3 h 48 min
